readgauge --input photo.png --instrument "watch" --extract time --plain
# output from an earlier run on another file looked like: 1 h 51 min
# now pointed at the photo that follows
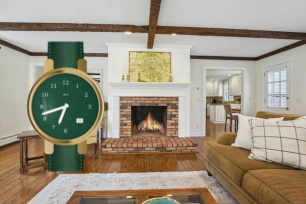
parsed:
6 h 42 min
